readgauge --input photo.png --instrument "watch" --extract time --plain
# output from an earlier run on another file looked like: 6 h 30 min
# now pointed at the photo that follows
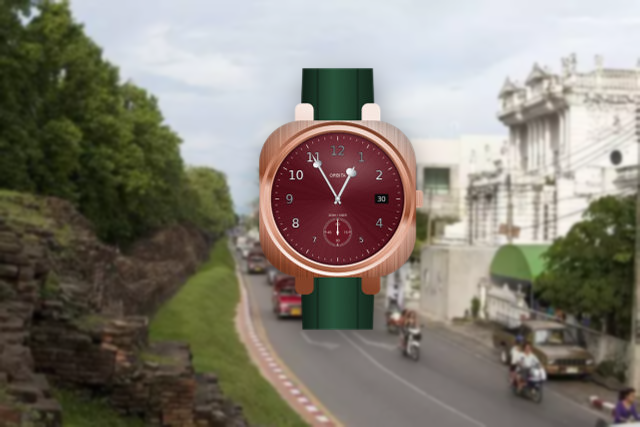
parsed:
12 h 55 min
